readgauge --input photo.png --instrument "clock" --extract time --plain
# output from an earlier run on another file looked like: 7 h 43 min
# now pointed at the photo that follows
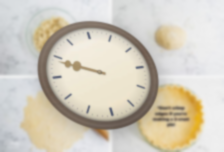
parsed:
9 h 49 min
